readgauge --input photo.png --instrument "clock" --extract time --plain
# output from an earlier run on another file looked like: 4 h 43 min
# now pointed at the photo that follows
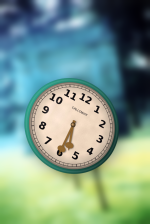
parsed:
5 h 30 min
